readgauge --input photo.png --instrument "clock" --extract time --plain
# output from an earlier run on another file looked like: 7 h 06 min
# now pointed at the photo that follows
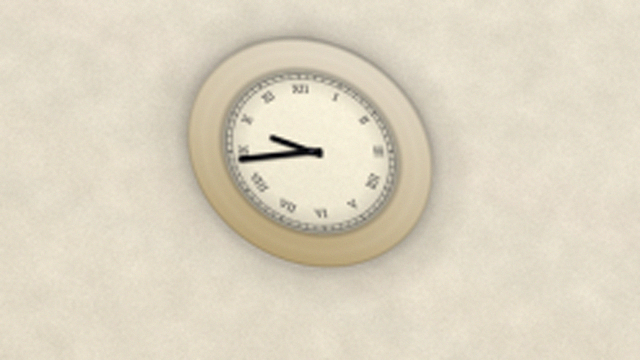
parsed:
9 h 44 min
